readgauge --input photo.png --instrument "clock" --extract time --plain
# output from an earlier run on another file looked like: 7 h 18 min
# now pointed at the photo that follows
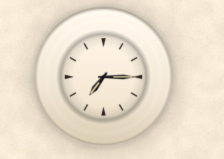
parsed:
7 h 15 min
